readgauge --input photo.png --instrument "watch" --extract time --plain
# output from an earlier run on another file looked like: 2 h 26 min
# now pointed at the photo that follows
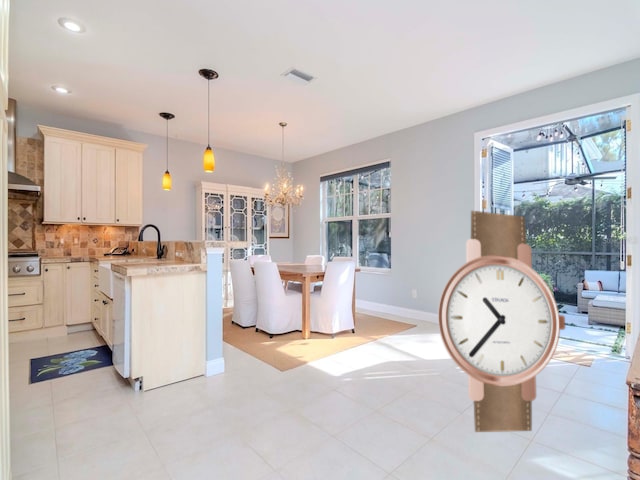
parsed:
10 h 37 min
